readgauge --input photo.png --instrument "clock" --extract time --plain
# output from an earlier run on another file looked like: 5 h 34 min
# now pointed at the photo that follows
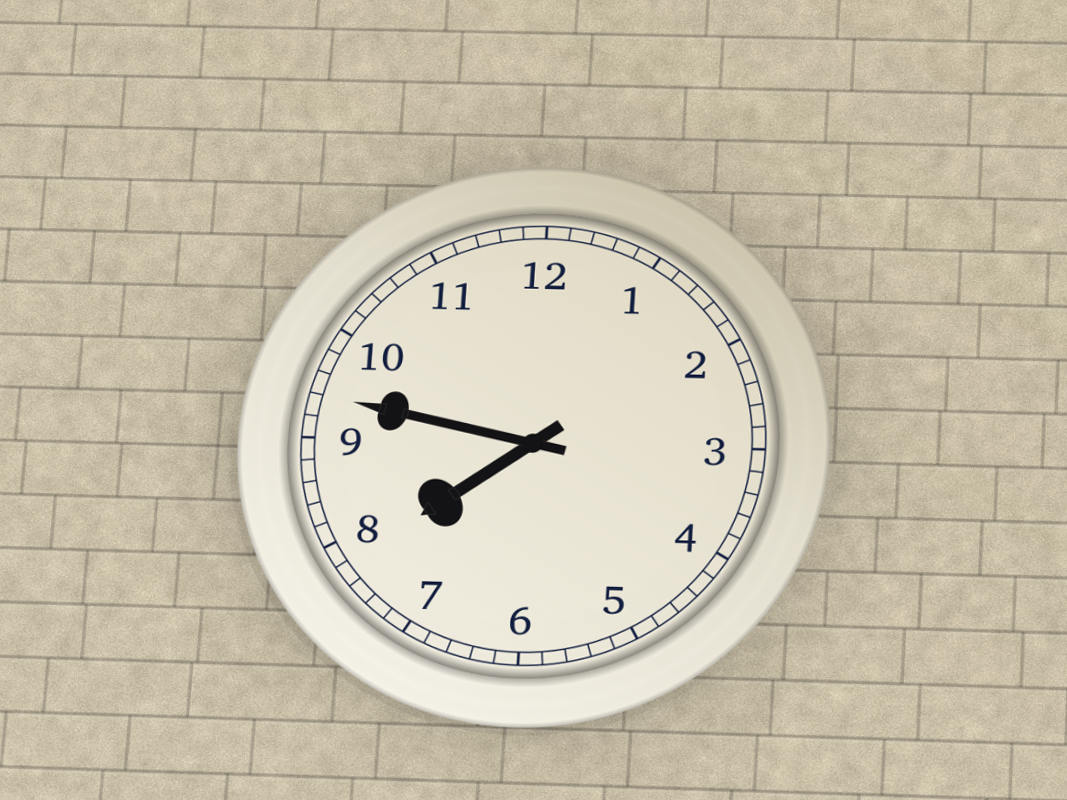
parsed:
7 h 47 min
